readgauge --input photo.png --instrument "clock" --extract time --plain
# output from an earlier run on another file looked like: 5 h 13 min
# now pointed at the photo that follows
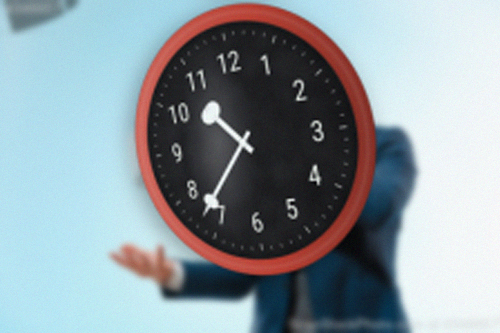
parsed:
10 h 37 min
